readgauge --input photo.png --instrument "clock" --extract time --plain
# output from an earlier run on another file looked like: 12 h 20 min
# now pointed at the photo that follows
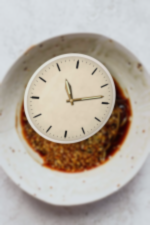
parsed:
11 h 13 min
